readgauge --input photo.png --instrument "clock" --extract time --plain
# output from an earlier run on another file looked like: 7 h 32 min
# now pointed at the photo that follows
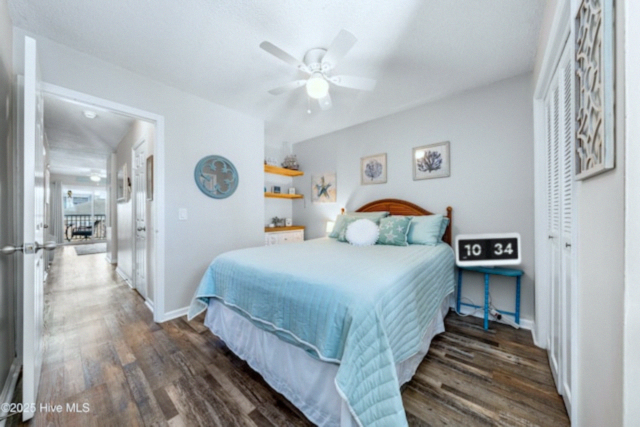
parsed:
10 h 34 min
